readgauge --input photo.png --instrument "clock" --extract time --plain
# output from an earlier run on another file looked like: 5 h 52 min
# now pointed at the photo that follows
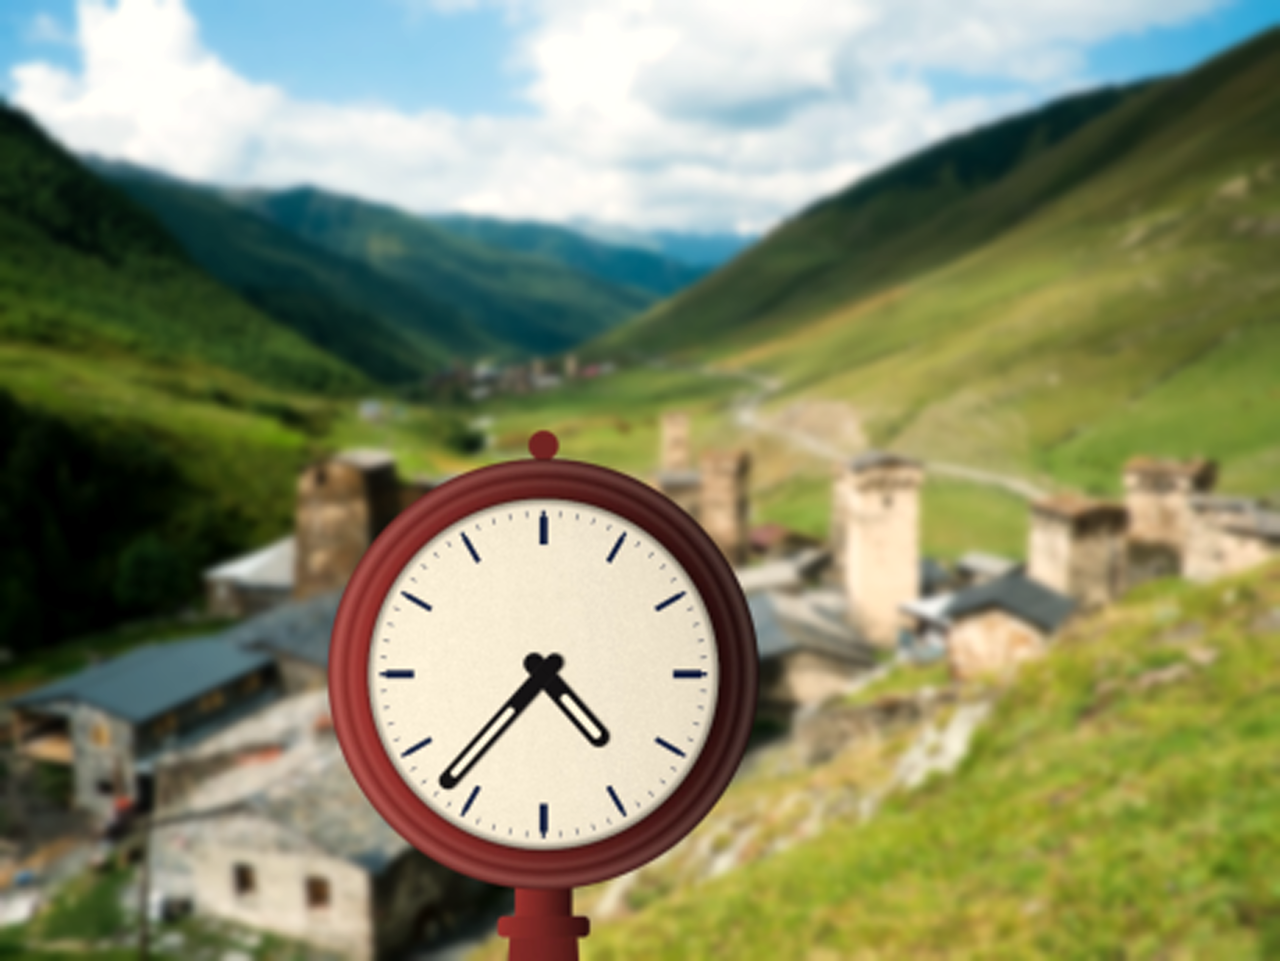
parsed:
4 h 37 min
